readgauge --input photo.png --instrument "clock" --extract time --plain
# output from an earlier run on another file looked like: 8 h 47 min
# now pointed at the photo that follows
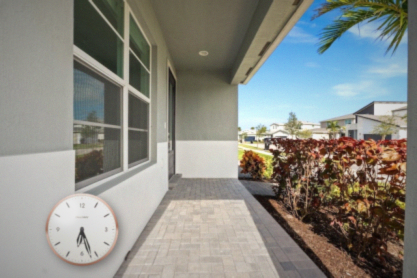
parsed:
6 h 27 min
